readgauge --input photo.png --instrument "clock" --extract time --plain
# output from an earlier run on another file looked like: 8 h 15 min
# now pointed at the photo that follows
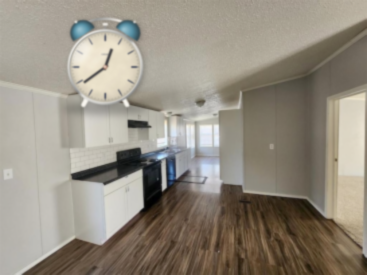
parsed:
12 h 39 min
